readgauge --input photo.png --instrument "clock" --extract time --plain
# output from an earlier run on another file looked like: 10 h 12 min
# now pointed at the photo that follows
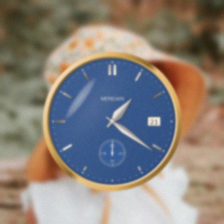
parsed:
1 h 21 min
